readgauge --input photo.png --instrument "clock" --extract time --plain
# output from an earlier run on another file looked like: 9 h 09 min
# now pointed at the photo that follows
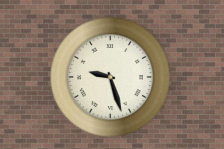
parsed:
9 h 27 min
